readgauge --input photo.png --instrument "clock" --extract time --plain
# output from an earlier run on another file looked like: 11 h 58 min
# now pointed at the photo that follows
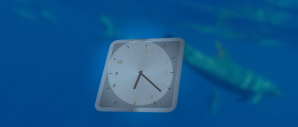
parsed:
6 h 22 min
